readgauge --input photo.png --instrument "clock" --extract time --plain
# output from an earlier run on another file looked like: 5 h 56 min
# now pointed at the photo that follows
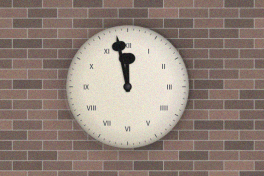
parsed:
11 h 58 min
